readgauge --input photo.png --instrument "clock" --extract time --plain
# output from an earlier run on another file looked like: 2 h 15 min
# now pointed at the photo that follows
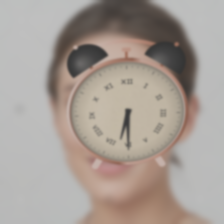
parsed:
6 h 30 min
